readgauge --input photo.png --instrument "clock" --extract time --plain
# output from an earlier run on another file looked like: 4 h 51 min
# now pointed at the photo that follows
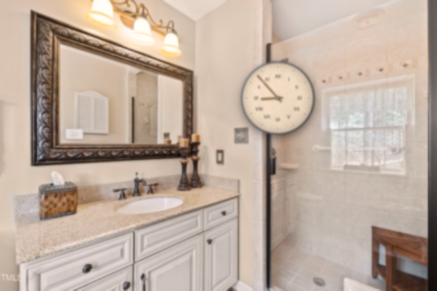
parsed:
8 h 53 min
